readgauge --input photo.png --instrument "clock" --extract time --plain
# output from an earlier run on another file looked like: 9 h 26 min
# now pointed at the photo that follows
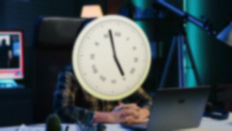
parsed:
4 h 57 min
